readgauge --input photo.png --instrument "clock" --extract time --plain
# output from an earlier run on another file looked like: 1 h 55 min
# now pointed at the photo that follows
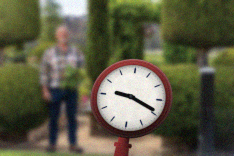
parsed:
9 h 19 min
